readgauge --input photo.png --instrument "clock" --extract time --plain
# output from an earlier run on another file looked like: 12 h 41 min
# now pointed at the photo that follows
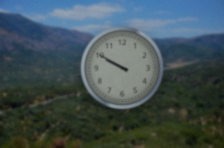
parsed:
9 h 50 min
